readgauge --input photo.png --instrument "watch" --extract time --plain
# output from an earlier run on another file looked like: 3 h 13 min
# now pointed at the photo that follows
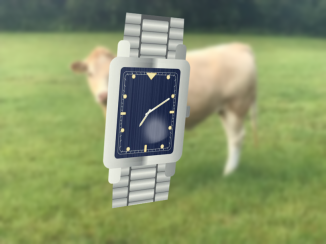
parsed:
7 h 10 min
